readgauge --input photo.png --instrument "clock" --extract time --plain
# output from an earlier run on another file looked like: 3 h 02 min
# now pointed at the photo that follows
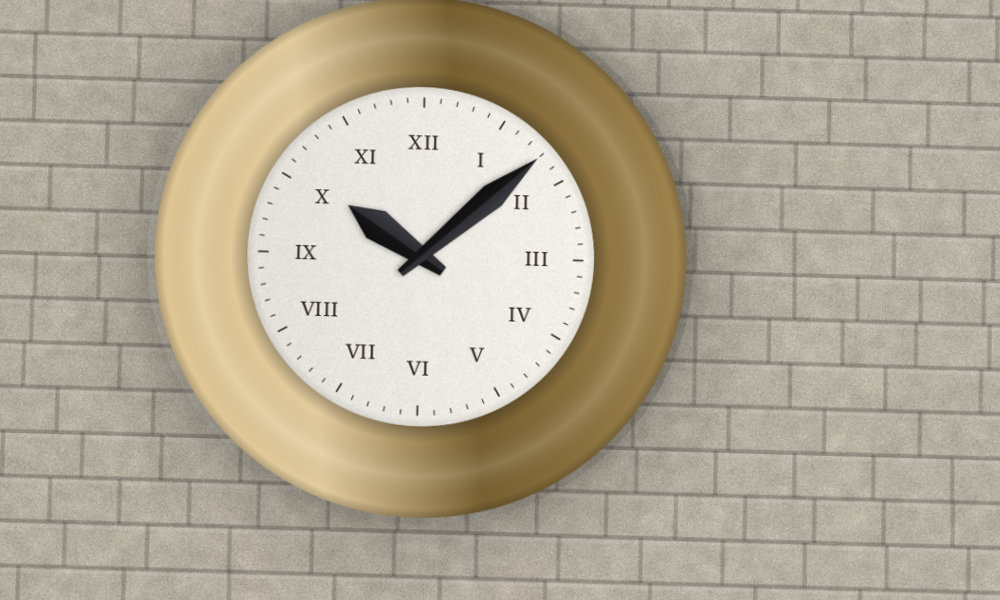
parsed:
10 h 08 min
